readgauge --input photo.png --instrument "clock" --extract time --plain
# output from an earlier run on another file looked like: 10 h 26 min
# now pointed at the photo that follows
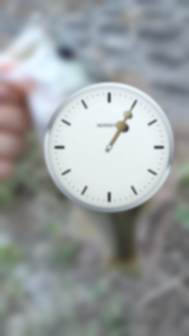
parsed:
1 h 05 min
